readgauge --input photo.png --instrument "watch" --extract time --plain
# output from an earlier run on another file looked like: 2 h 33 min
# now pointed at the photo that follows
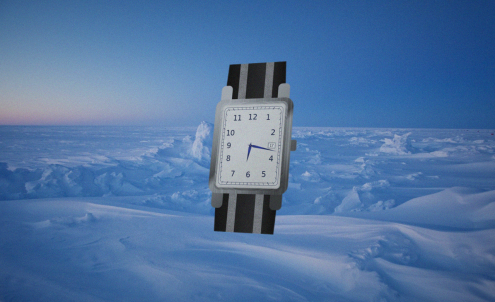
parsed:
6 h 17 min
